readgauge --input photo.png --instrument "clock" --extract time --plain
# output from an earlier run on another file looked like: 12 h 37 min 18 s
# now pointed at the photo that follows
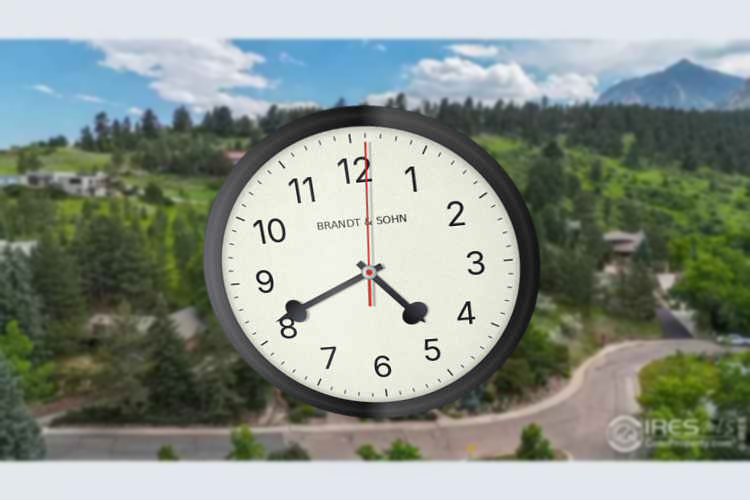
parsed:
4 h 41 min 01 s
